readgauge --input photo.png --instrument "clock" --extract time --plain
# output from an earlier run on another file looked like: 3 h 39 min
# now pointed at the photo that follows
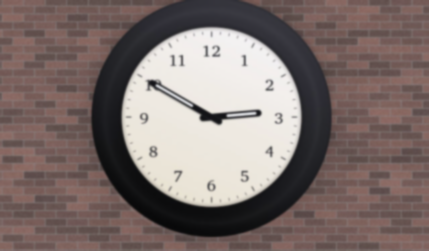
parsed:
2 h 50 min
